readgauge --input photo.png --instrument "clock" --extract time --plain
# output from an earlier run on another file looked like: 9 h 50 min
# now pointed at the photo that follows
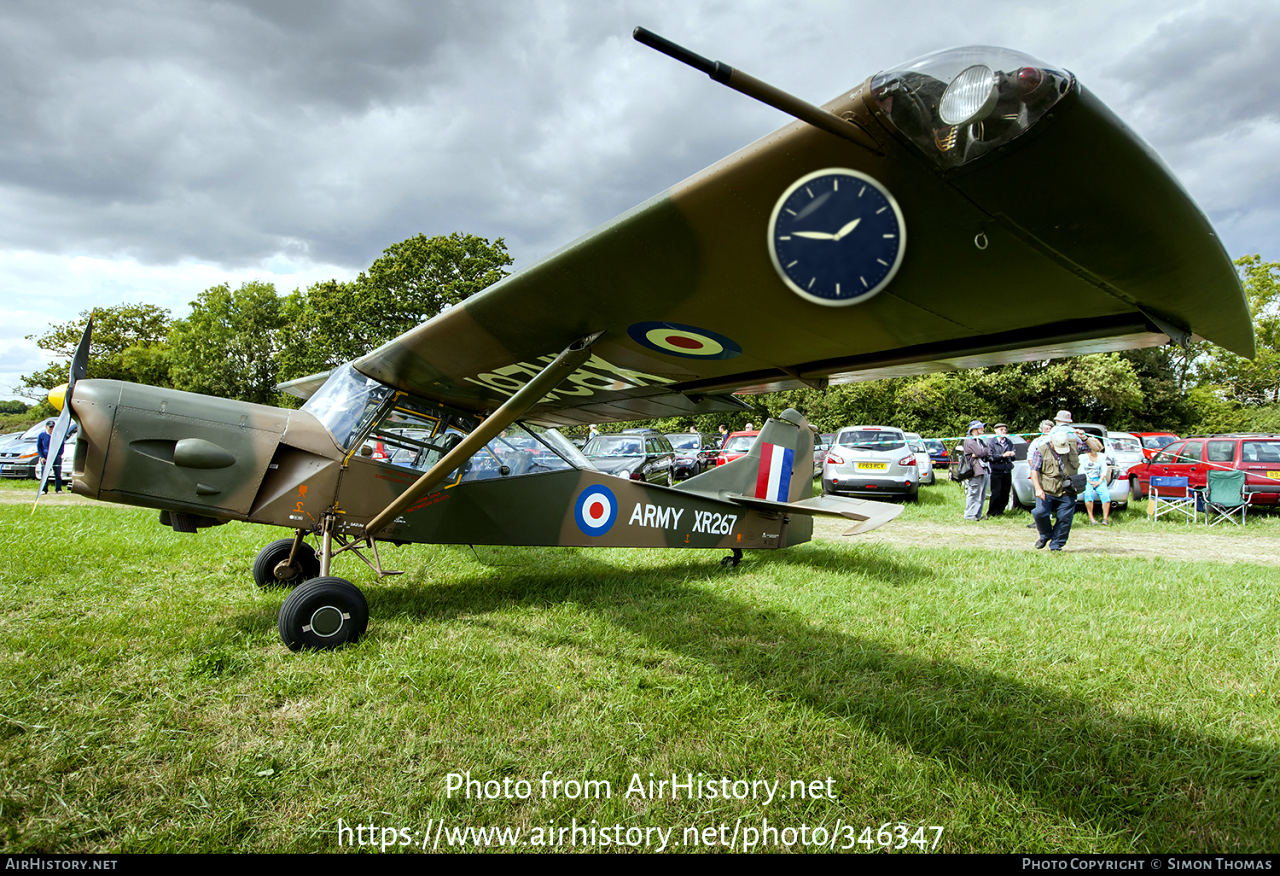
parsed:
1 h 46 min
